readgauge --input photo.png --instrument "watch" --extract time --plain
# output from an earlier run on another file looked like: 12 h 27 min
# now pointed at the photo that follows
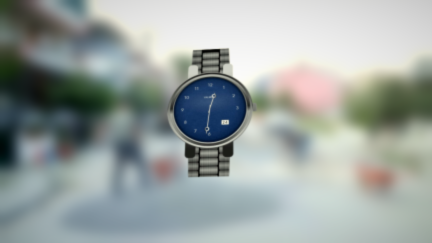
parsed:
12 h 31 min
